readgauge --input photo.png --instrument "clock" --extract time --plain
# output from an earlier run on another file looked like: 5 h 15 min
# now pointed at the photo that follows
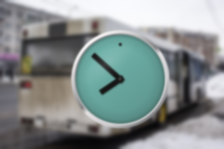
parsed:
7 h 52 min
